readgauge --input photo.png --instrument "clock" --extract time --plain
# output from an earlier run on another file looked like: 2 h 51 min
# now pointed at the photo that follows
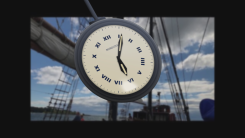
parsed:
6 h 06 min
